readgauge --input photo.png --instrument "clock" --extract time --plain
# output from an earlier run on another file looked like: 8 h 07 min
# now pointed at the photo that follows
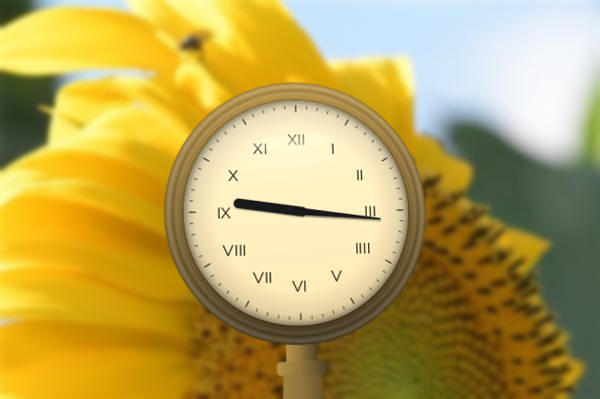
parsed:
9 h 16 min
